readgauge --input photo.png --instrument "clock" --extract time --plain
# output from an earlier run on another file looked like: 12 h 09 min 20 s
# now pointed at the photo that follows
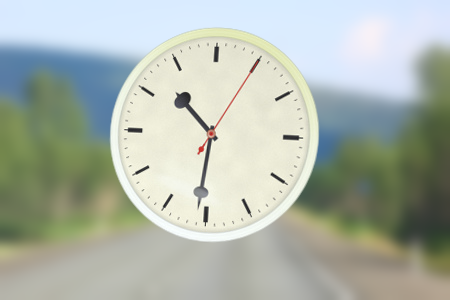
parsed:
10 h 31 min 05 s
